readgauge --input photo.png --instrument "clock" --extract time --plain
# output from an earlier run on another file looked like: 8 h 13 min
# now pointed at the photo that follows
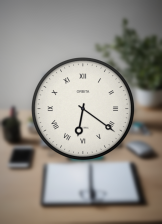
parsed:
6 h 21 min
